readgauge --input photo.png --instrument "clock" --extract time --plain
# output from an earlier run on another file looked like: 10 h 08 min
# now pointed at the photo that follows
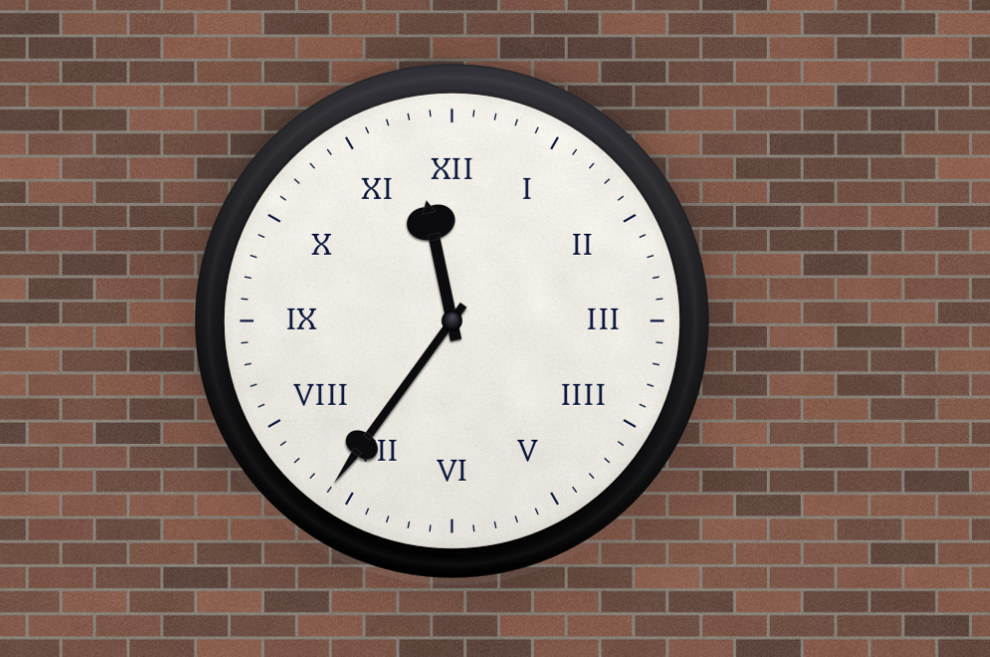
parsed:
11 h 36 min
